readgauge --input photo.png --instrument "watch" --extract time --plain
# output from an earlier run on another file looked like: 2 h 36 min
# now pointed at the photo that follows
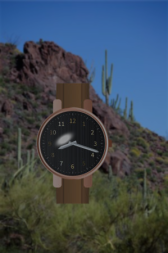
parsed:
8 h 18 min
